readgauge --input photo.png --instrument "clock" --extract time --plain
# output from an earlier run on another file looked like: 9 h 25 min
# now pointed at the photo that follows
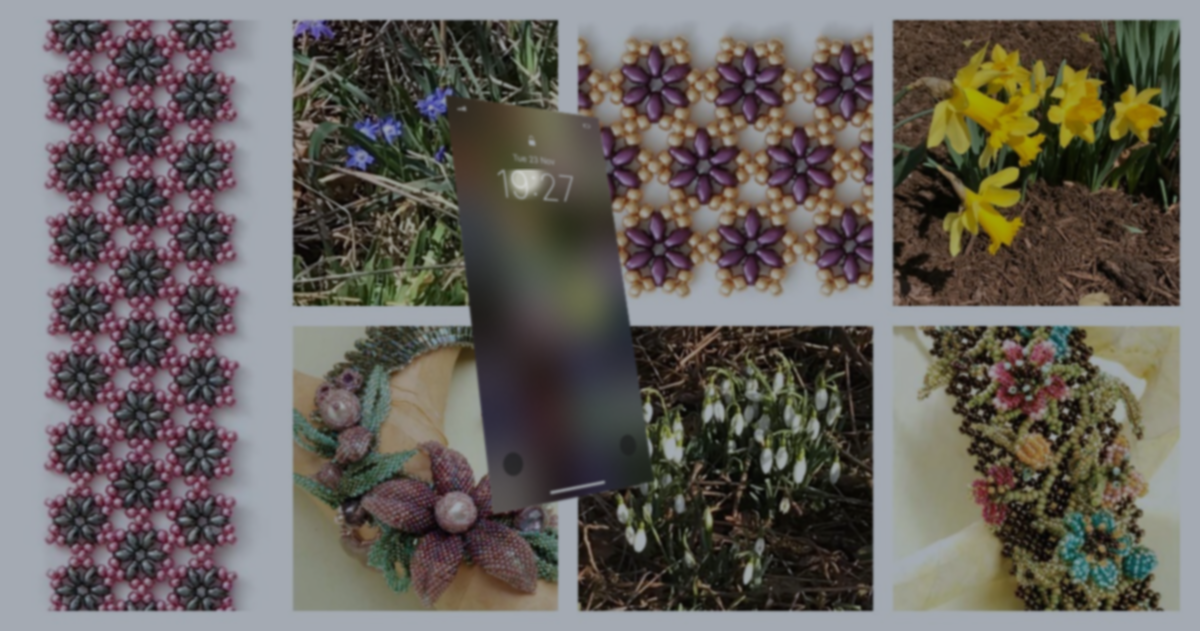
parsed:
19 h 27 min
